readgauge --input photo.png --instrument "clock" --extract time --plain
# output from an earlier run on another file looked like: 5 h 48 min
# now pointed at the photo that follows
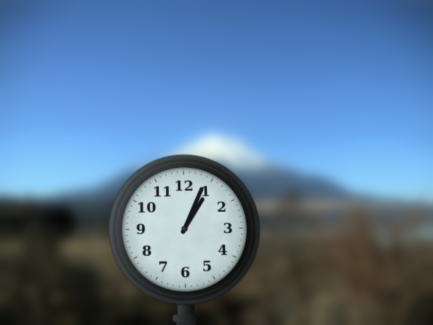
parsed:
1 h 04 min
